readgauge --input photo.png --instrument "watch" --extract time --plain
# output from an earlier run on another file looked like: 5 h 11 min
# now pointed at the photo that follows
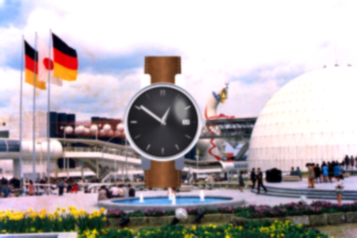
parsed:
12 h 51 min
